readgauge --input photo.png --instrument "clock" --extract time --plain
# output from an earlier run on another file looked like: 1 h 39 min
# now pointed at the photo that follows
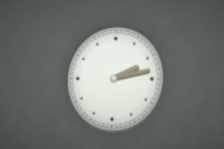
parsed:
2 h 13 min
